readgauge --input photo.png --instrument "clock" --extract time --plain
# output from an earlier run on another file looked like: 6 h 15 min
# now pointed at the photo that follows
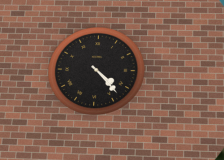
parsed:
4 h 23 min
